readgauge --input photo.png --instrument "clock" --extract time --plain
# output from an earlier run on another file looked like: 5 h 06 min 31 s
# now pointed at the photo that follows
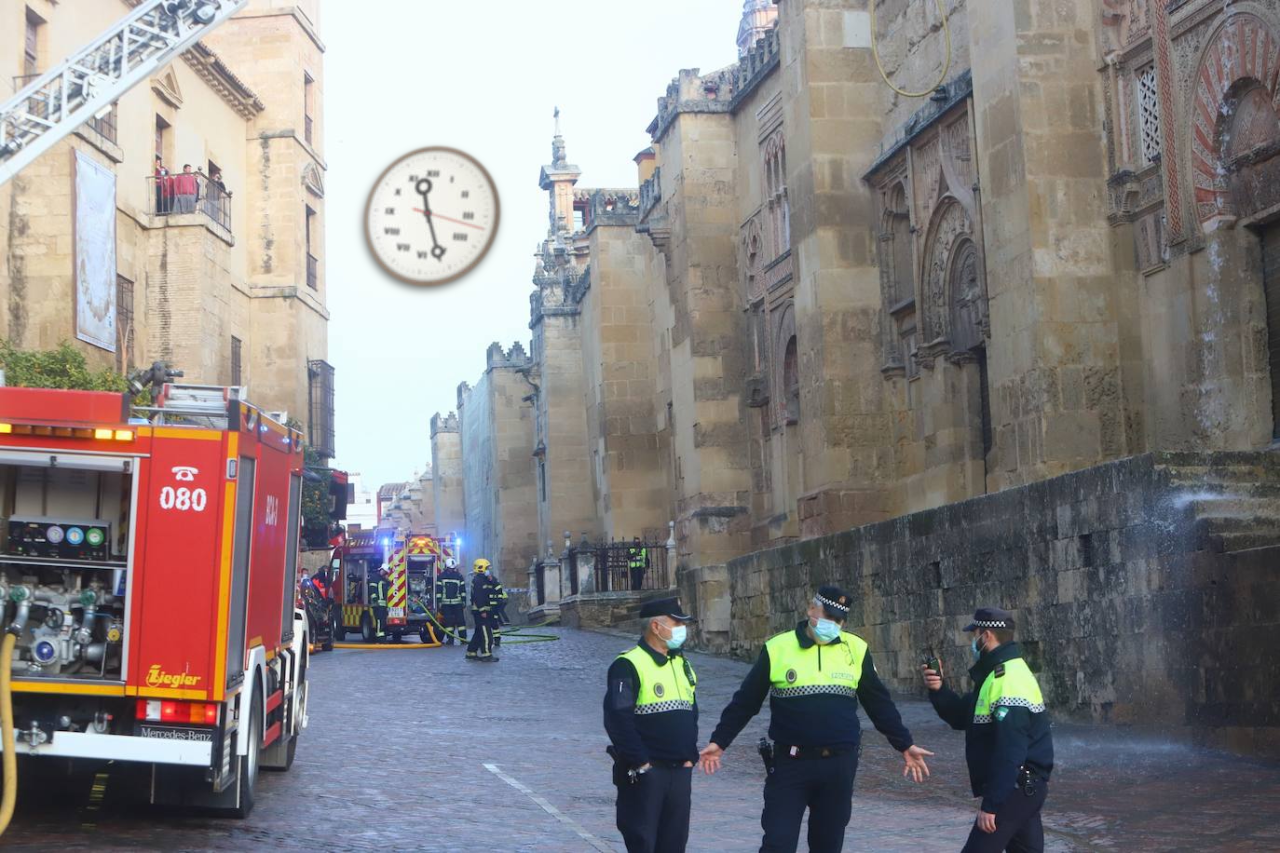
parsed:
11 h 26 min 17 s
